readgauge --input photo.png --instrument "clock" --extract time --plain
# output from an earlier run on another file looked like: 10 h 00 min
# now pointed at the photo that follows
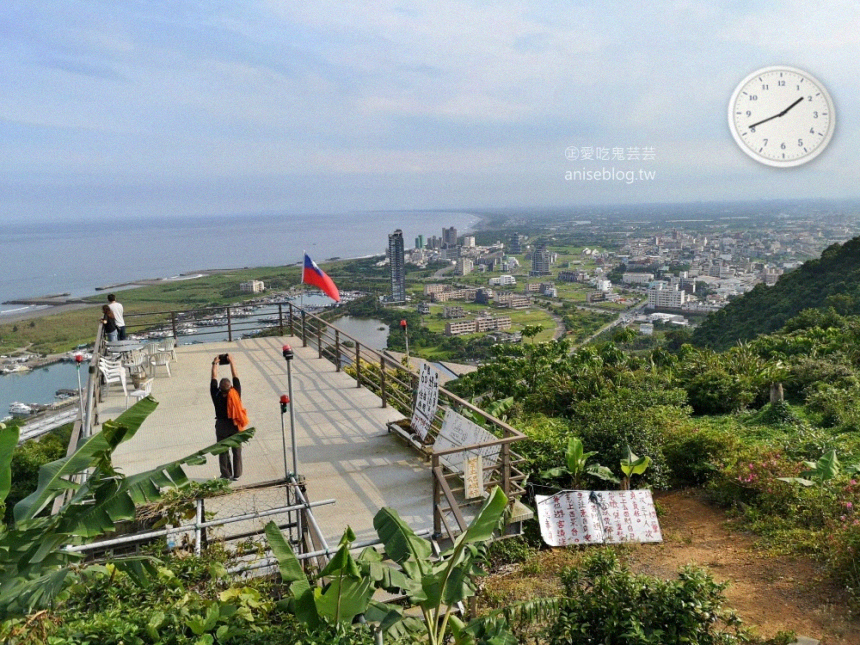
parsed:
1 h 41 min
